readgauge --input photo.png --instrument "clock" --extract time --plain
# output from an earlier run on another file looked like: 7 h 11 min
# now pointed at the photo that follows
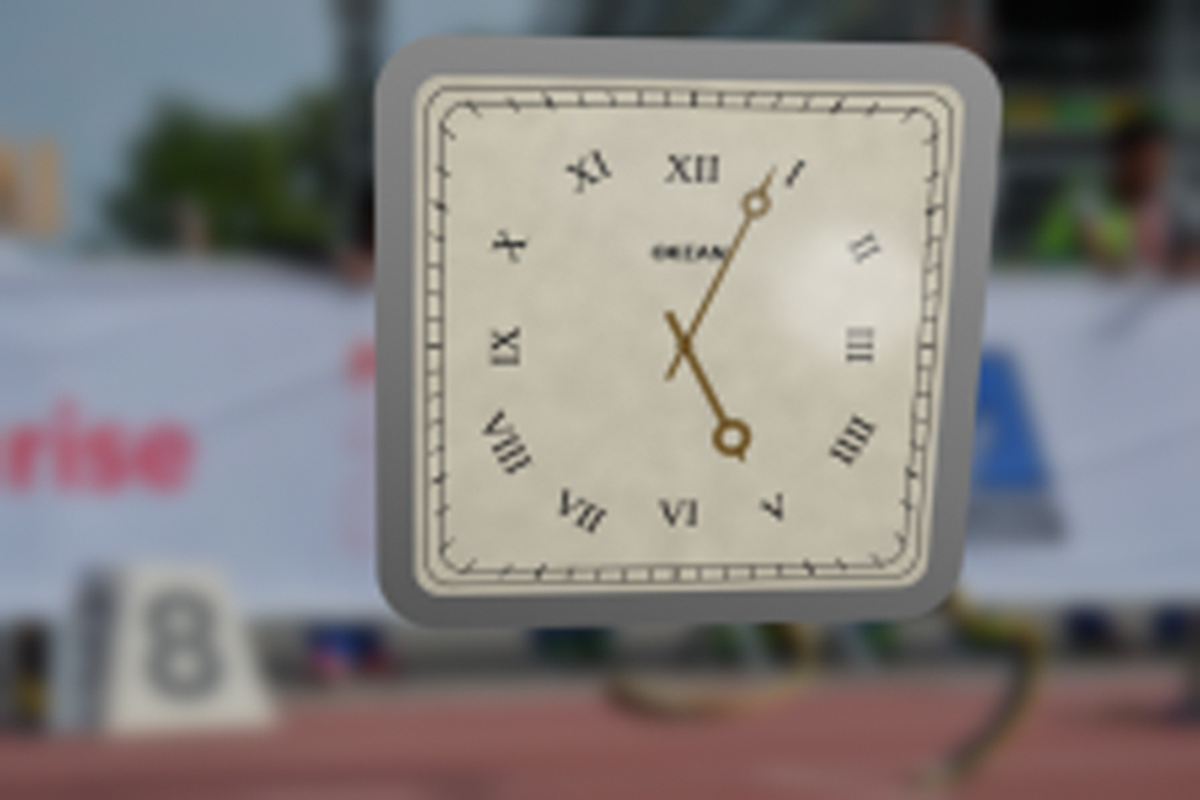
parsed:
5 h 04 min
